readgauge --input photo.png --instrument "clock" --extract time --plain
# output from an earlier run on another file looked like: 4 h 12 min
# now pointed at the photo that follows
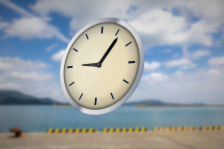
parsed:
9 h 06 min
